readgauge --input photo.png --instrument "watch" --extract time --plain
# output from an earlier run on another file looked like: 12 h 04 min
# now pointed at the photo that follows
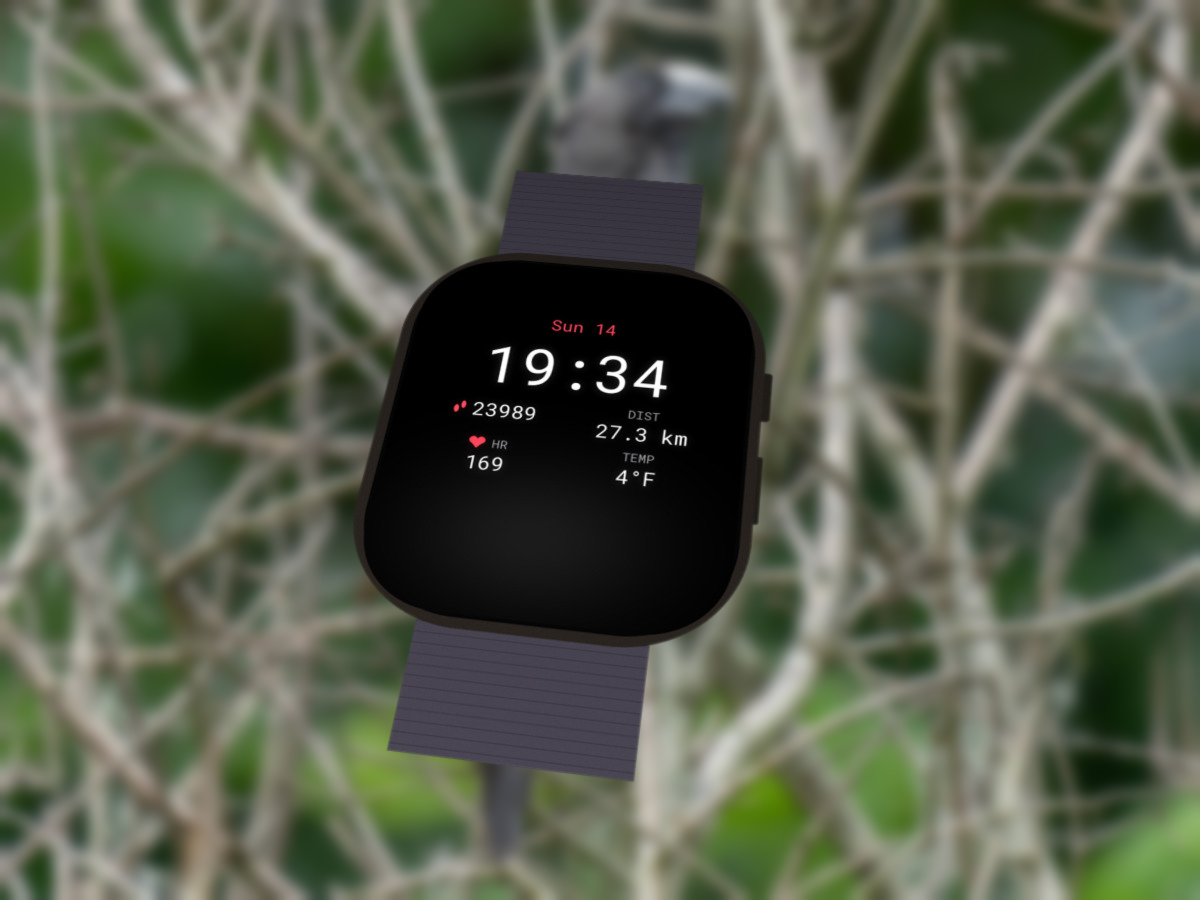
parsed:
19 h 34 min
